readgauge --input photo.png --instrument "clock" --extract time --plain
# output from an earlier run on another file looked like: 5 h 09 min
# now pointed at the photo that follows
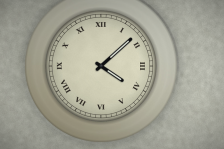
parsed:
4 h 08 min
